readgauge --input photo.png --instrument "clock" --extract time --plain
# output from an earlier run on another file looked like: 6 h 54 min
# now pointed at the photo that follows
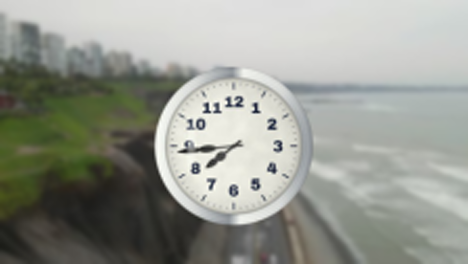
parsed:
7 h 44 min
